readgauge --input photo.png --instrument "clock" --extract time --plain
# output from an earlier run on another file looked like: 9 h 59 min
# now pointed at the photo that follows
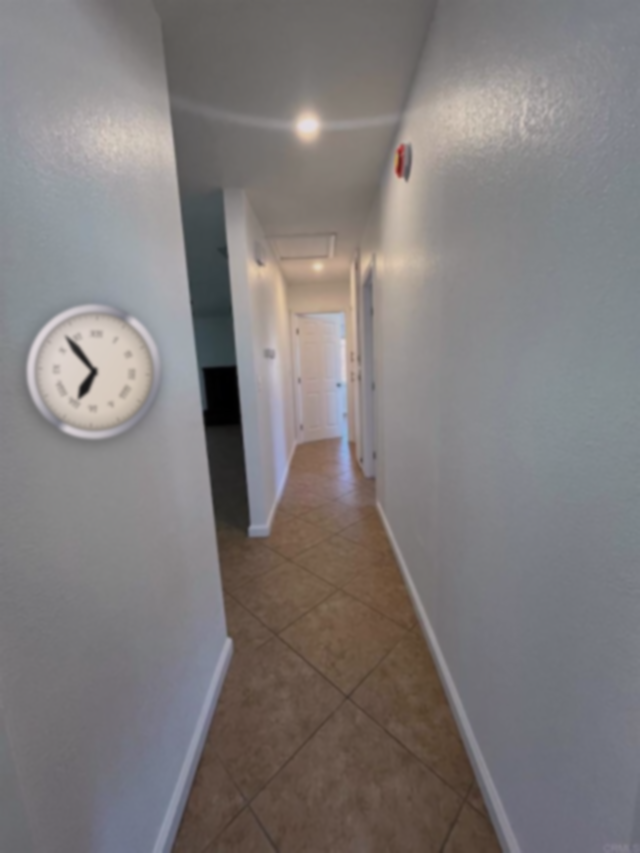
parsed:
6 h 53 min
